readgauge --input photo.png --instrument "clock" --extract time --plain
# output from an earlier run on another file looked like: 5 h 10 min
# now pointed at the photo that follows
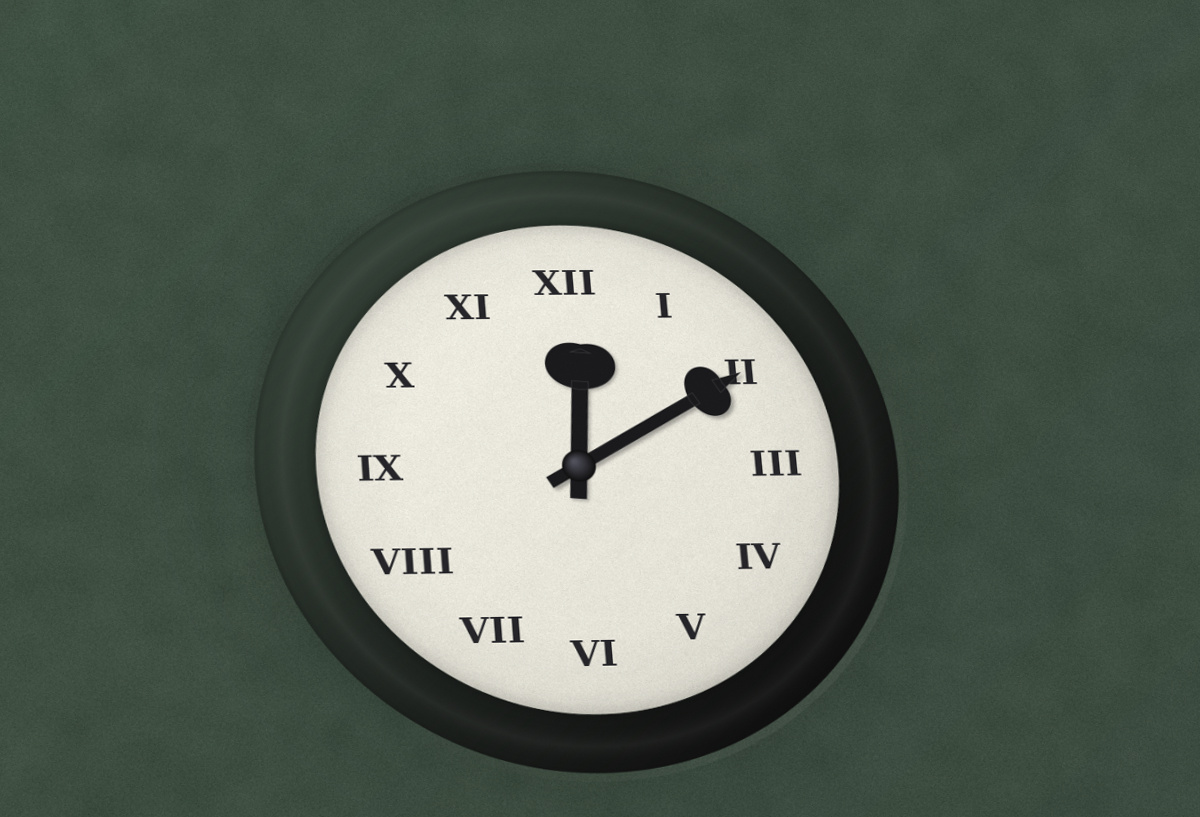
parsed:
12 h 10 min
